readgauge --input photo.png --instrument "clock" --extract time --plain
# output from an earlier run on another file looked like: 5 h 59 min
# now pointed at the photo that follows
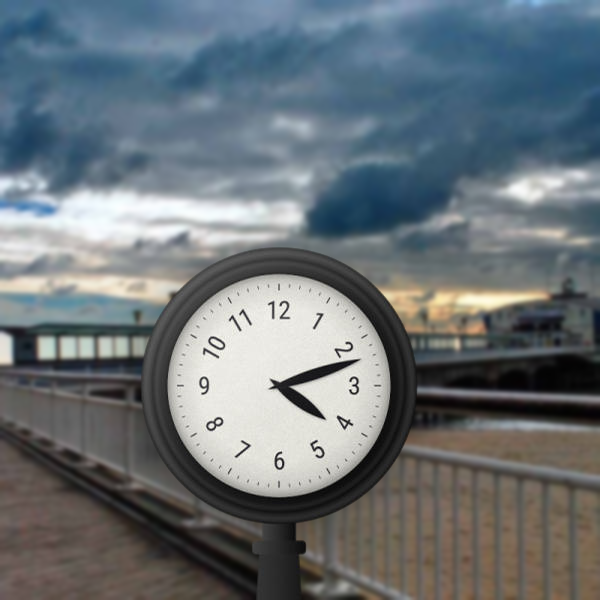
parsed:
4 h 12 min
